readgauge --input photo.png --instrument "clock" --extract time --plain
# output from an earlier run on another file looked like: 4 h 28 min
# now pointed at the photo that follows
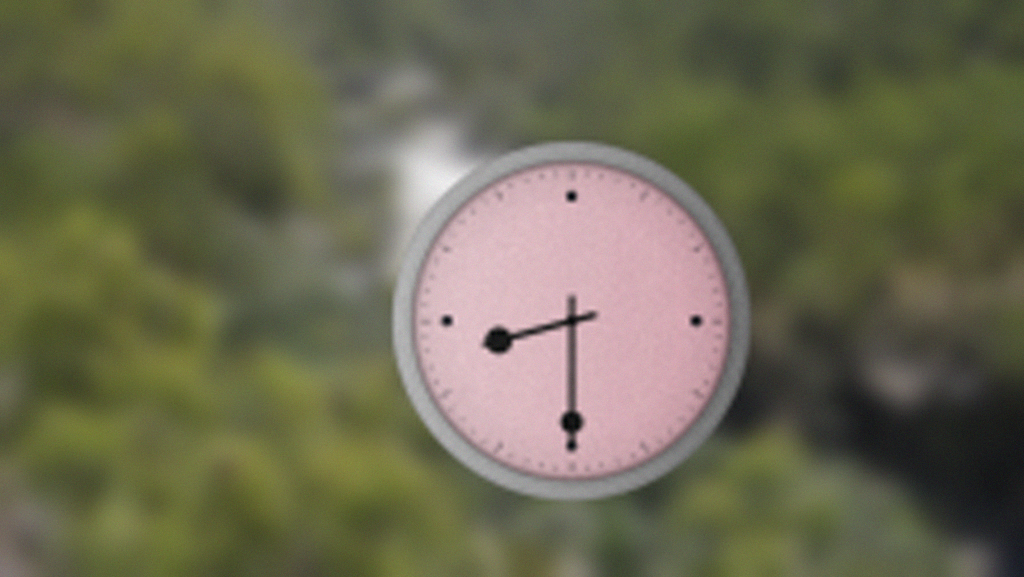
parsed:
8 h 30 min
